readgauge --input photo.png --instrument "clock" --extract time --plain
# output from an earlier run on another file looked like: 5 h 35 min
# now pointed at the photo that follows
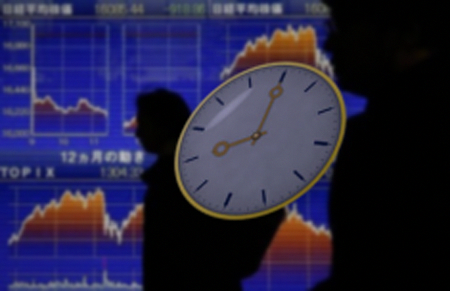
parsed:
8 h 00 min
